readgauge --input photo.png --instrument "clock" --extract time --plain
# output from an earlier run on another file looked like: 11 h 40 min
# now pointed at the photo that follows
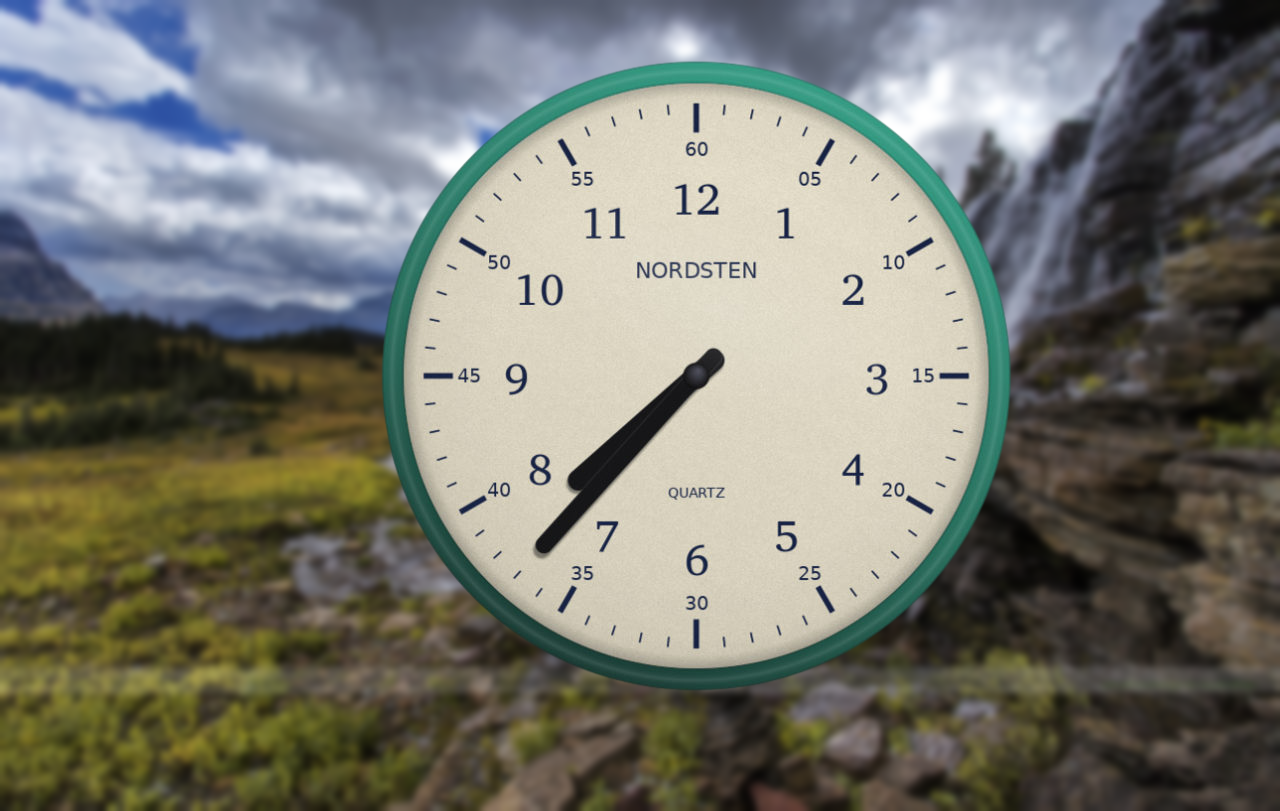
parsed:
7 h 37 min
